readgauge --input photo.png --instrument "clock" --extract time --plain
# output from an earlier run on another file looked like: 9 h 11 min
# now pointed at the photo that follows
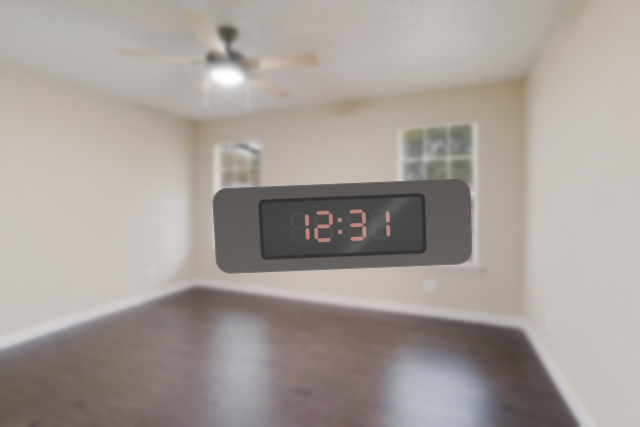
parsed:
12 h 31 min
